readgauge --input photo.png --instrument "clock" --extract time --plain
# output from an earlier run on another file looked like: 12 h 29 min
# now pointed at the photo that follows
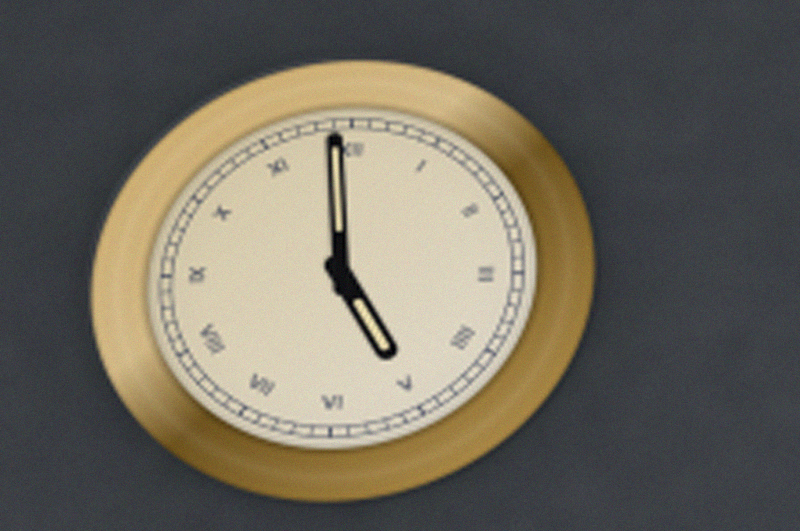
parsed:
4 h 59 min
